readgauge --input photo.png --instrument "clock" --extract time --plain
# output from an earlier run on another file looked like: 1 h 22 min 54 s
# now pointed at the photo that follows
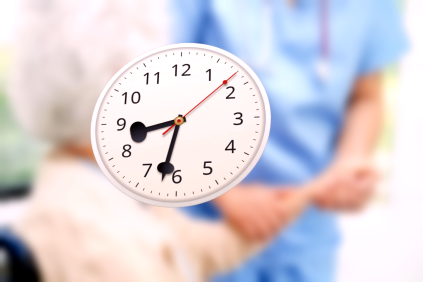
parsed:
8 h 32 min 08 s
